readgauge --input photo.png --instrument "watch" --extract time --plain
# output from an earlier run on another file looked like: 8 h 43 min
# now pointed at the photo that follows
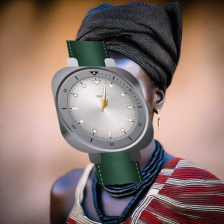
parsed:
1 h 03 min
